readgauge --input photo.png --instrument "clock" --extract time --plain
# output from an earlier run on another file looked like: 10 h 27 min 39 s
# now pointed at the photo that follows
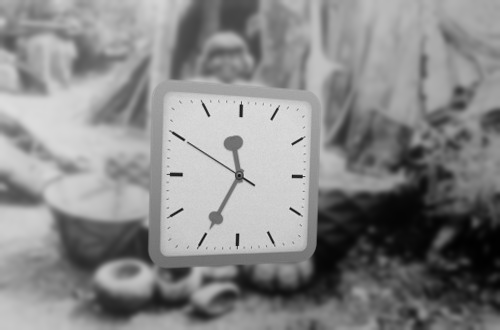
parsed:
11 h 34 min 50 s
